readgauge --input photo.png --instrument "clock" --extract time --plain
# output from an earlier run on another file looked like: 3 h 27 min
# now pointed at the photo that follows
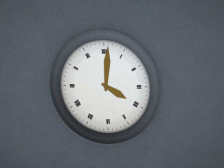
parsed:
4 h 01 min
